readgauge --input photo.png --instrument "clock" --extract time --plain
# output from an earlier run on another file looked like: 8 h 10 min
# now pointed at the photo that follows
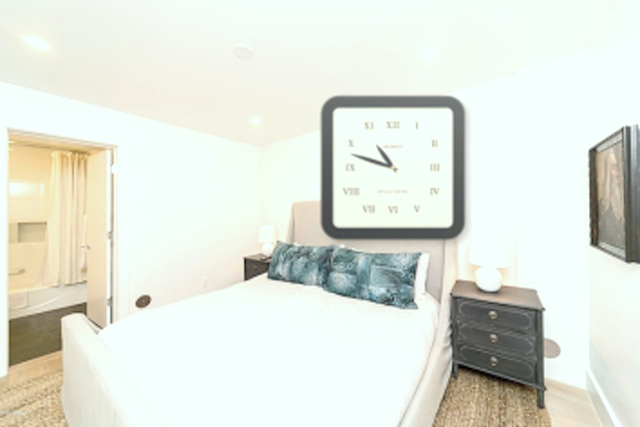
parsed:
10 h 48 min
